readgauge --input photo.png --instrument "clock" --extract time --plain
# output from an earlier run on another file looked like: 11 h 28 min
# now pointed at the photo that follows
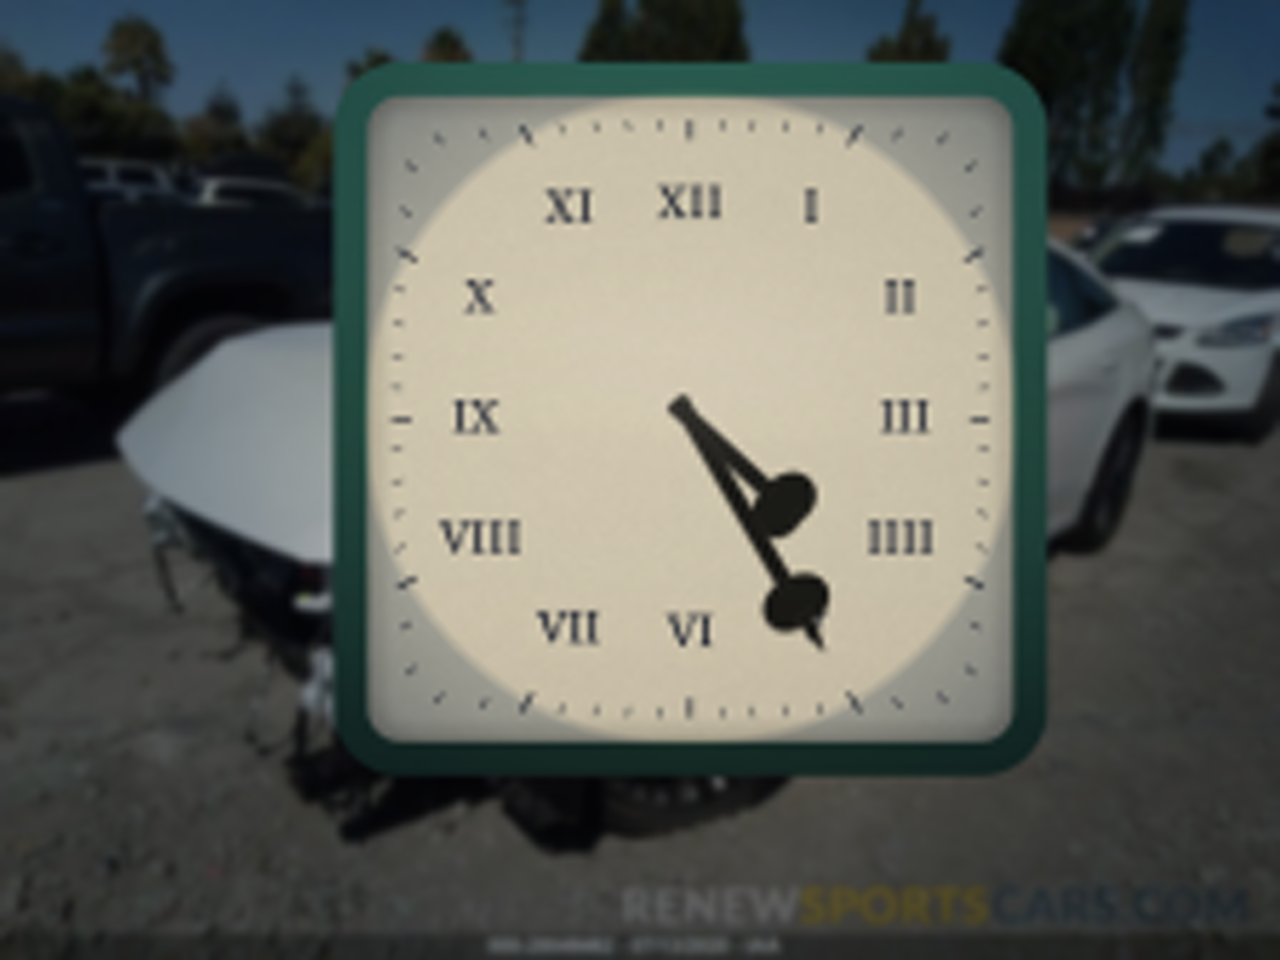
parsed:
4 h 25 min
